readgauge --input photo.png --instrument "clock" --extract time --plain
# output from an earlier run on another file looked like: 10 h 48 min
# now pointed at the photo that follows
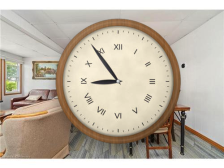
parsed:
8 h 54 min
